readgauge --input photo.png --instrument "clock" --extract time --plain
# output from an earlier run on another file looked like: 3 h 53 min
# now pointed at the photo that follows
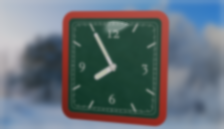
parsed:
7 h 55 min
